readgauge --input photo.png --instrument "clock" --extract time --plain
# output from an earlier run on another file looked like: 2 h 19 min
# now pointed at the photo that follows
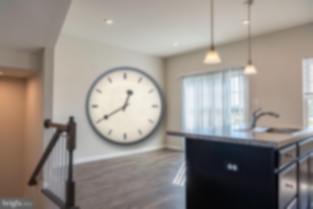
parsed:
12 h 40 min
